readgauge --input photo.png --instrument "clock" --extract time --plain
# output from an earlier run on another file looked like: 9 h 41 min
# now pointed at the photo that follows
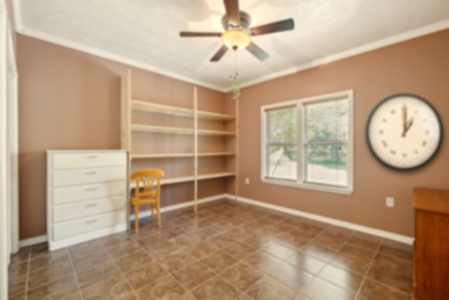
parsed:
1 h 00 min
